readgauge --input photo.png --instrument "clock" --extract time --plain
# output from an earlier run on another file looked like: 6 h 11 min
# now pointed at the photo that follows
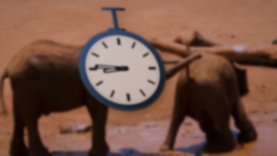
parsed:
8 h 46 min
